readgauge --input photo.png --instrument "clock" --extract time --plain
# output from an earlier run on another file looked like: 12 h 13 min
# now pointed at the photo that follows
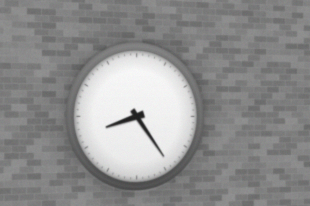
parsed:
8 h 24 min
